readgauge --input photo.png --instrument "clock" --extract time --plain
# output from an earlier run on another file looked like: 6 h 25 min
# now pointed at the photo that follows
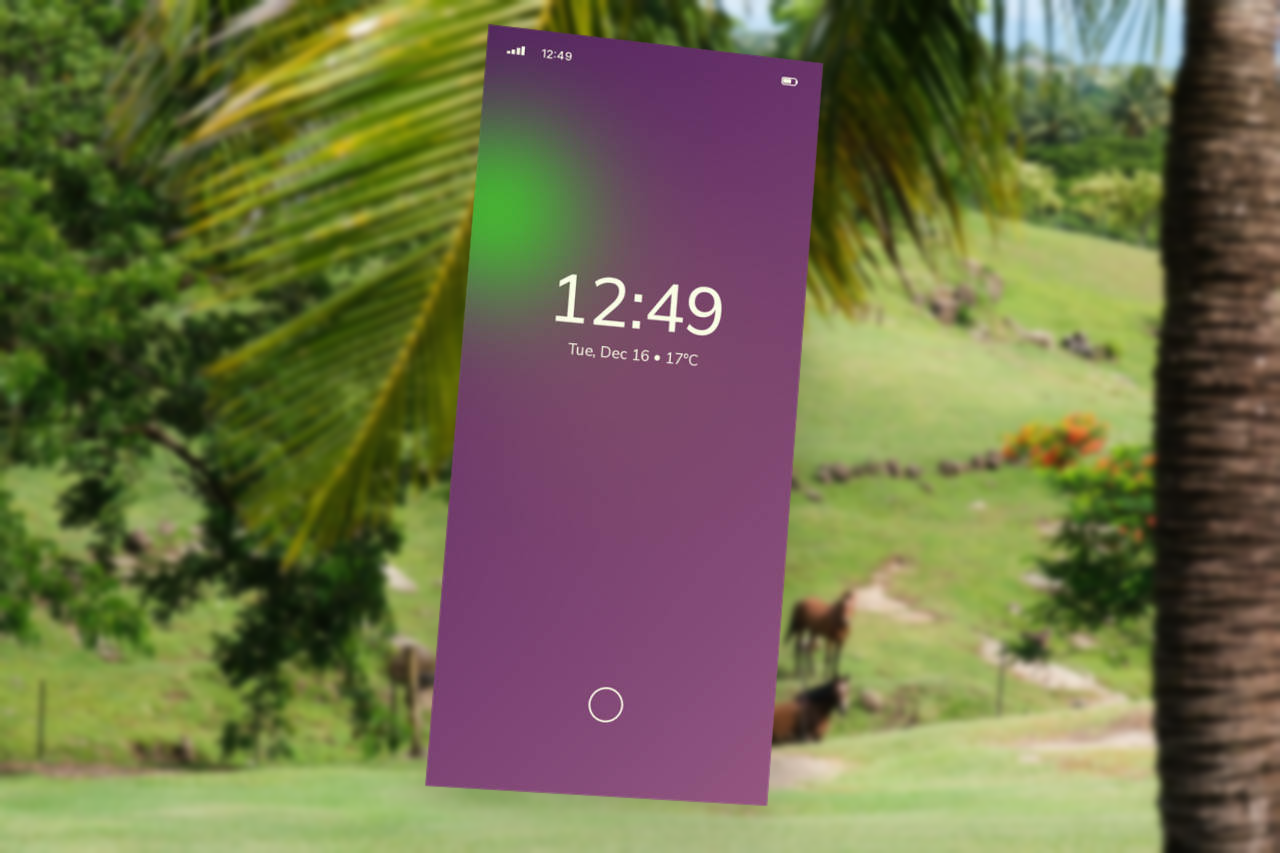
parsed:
12 h 49 min
